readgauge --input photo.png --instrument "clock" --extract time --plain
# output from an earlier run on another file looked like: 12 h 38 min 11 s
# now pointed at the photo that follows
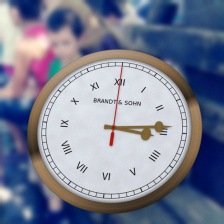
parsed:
3 h 14 min 00 s
